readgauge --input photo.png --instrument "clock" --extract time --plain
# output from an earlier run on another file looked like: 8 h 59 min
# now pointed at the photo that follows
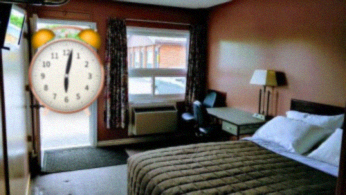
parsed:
6 h 02 min
